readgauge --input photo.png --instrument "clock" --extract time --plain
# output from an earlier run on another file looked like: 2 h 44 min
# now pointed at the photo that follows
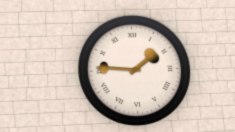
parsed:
1 h 46 min
